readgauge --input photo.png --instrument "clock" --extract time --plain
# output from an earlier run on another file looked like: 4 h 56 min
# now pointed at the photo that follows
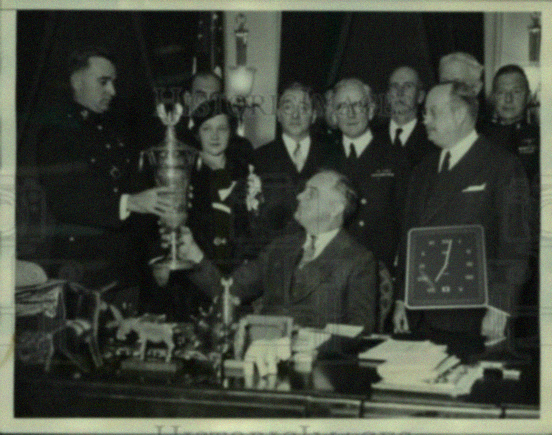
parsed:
7 h 02 min
